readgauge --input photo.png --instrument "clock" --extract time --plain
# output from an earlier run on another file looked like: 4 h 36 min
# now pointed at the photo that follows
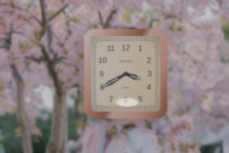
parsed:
3 h 40 min
